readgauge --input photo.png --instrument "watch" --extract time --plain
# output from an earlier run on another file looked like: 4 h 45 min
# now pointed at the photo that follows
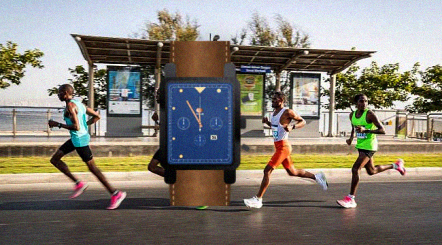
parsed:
11 h 55 min
